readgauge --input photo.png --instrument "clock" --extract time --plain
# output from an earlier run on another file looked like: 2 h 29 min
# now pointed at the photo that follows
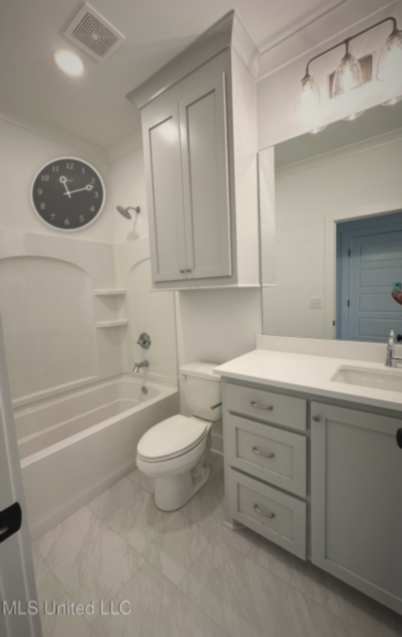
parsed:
11 h 12 min
